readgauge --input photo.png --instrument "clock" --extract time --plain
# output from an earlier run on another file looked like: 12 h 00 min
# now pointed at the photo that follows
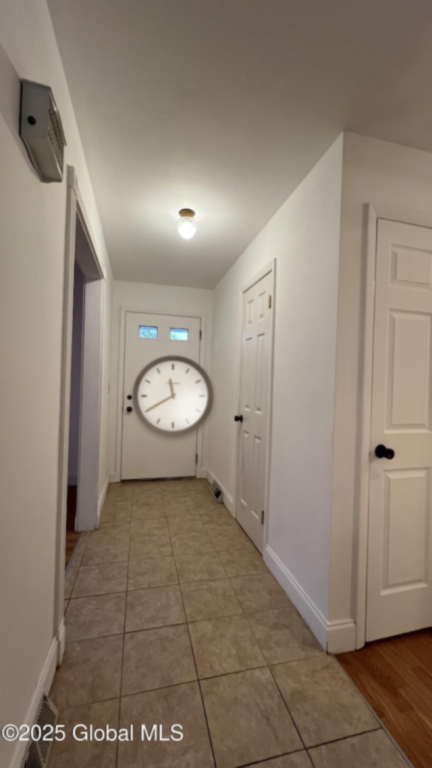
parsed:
11 h 40 min
